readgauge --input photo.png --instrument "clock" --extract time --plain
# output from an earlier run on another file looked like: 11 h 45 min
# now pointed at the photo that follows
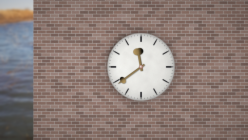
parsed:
11 h 39 min
